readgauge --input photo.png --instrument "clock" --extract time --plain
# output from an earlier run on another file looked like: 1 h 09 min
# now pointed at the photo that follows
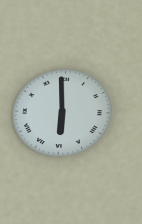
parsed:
5 h 59 min
